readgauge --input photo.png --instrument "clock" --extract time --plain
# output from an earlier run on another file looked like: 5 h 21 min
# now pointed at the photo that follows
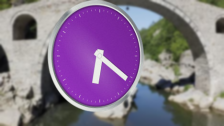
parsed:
6 h 21 min
